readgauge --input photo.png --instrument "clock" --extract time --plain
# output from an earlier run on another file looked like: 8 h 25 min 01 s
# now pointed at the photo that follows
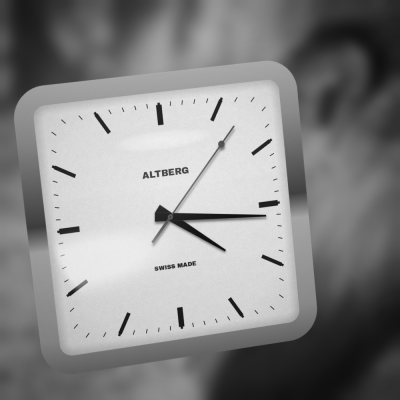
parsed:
4 h 16 min 07 s
